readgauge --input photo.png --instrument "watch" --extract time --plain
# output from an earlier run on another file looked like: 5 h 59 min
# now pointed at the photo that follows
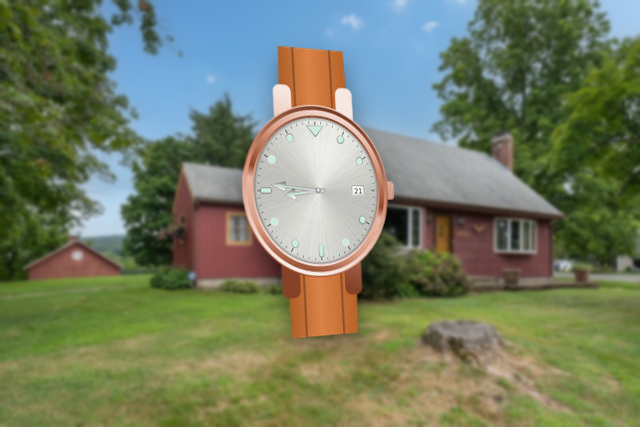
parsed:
8 h 46 min
